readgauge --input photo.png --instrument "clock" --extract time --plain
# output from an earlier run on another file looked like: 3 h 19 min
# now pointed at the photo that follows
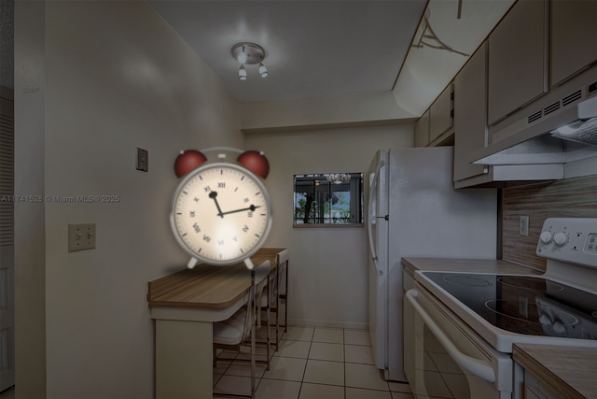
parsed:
11 h 13 min
